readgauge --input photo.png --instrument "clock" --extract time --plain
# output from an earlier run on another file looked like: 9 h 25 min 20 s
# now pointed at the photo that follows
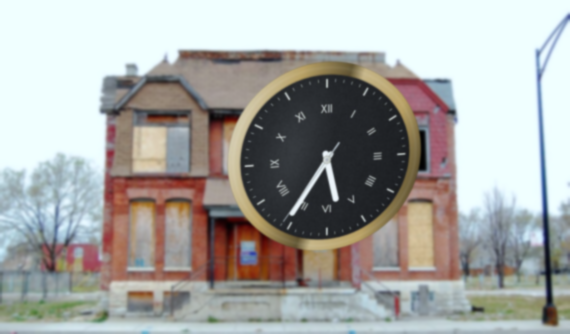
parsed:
5 h 35 min 36 s
